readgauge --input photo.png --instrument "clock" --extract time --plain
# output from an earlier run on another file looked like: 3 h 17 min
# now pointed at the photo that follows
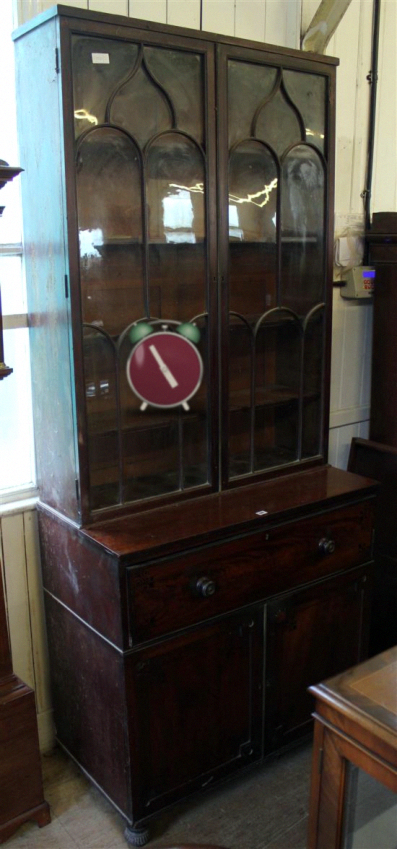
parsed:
4 h 55 min
